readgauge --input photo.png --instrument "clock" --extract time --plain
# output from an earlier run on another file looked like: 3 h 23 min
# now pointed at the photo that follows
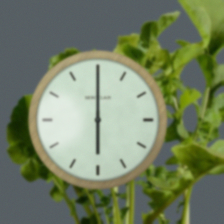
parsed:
6 h 00 min
